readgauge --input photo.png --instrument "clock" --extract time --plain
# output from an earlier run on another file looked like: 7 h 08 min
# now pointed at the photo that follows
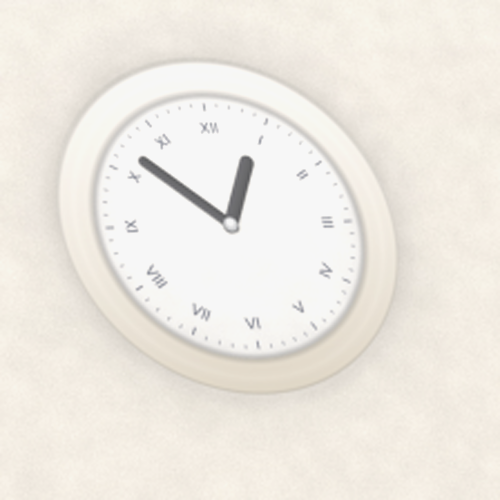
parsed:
12 h 52 min
